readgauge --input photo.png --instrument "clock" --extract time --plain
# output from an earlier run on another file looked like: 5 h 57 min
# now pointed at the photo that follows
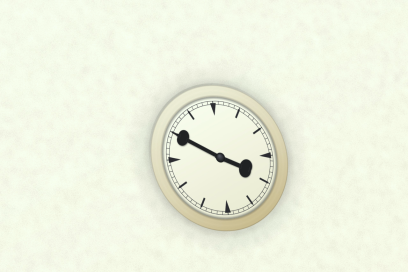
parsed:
3 h 50 min
